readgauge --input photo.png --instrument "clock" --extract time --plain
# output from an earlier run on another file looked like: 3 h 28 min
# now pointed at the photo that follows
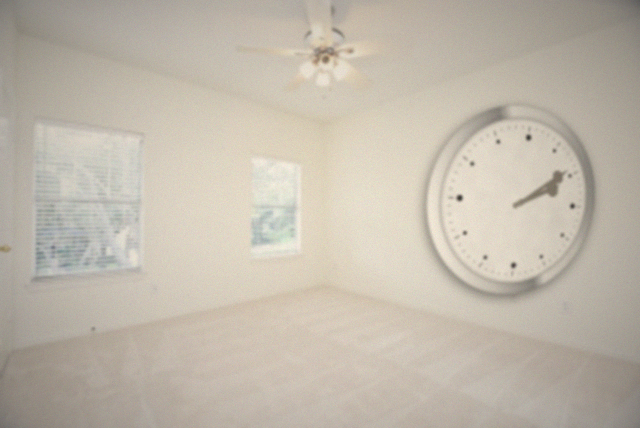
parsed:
2 h 09 min
